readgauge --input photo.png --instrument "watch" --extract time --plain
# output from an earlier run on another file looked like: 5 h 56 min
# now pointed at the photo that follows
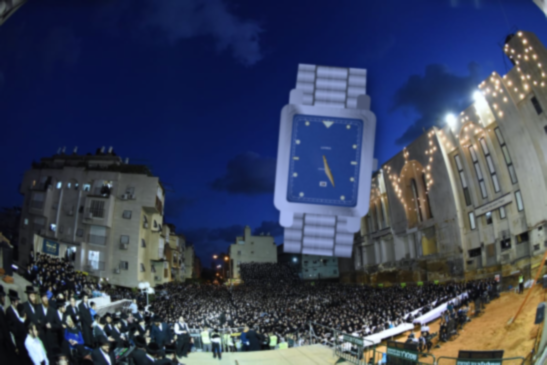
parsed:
5 h 26 min
